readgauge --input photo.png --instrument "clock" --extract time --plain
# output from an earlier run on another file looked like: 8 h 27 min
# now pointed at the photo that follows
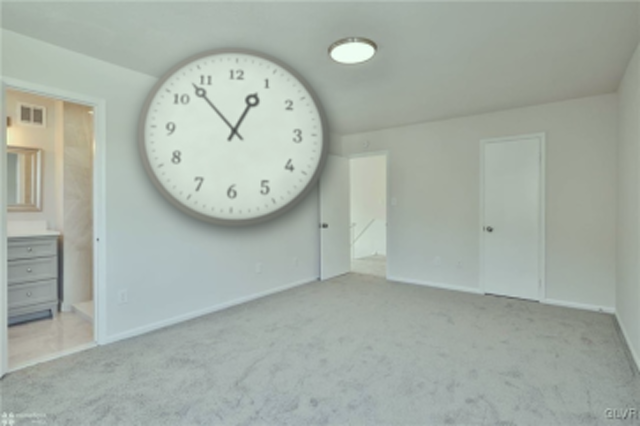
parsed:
12 h 53 min
